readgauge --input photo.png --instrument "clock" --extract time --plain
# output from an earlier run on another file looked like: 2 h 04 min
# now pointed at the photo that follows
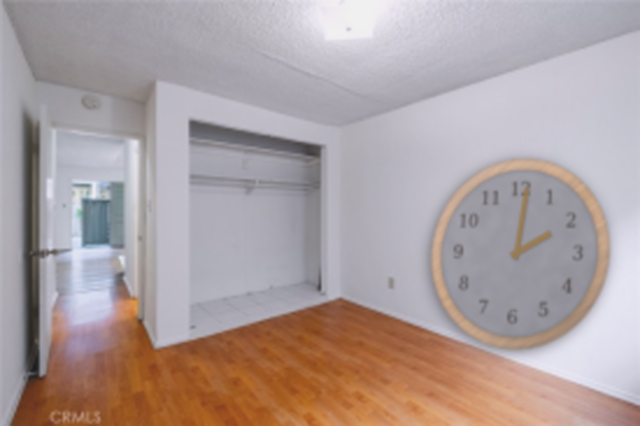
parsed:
2 h 01 min
